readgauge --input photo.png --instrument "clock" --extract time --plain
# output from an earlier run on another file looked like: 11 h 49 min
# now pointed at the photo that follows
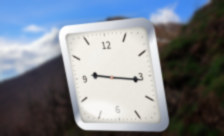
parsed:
9 h 16 min
